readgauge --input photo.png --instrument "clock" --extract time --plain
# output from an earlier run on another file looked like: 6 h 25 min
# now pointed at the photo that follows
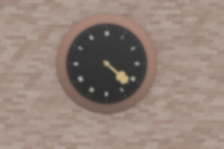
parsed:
4 h 22 min
